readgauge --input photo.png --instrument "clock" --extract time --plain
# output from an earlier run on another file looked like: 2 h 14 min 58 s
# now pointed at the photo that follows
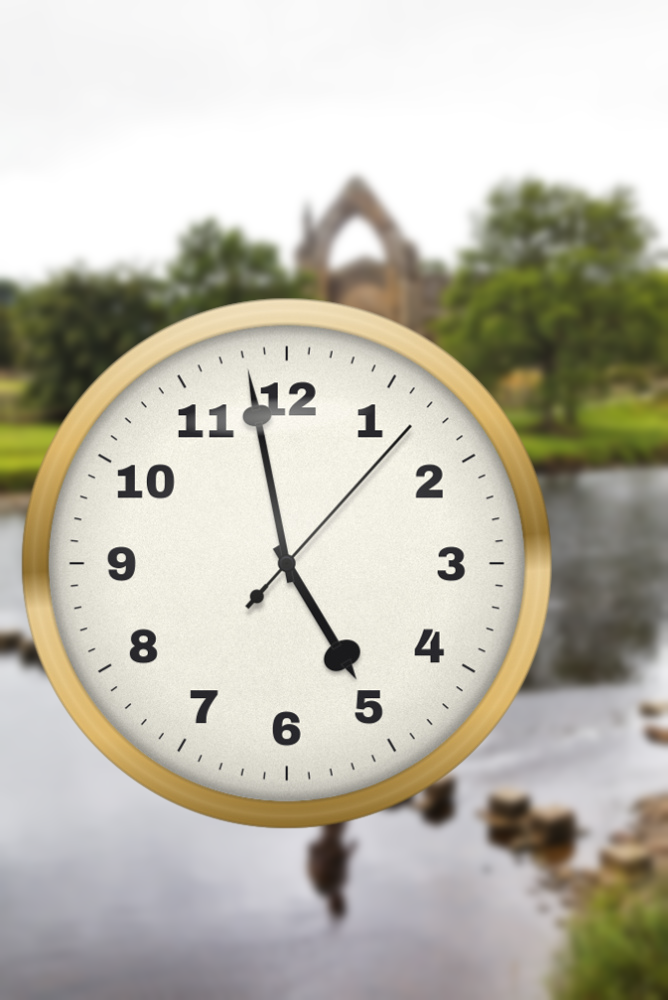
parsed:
4 h 58 min 07 s
